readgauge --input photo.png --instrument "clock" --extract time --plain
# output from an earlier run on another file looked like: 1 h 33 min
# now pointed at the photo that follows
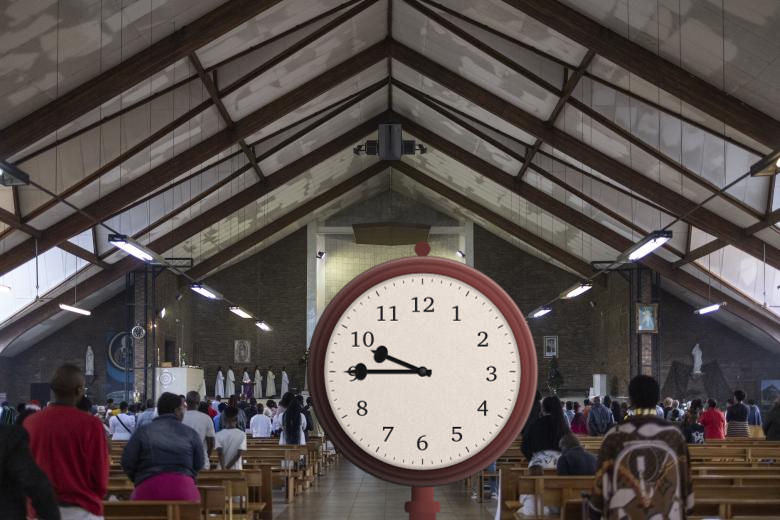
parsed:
9 h 45 min
